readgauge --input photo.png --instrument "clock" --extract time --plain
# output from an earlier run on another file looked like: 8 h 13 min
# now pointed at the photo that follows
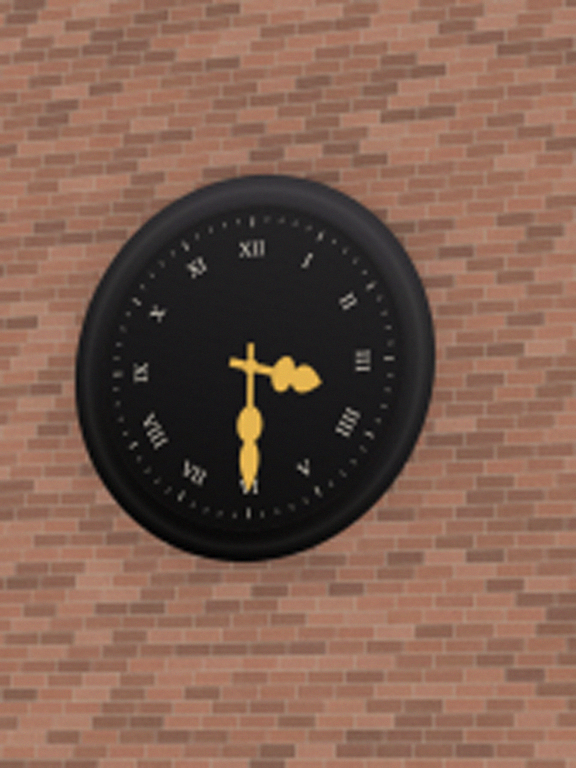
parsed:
3 h 30 min
